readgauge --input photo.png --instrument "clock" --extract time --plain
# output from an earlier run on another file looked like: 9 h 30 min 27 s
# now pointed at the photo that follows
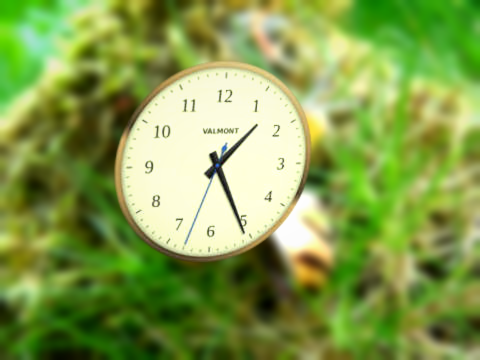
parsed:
1 h 25 min 33 s
